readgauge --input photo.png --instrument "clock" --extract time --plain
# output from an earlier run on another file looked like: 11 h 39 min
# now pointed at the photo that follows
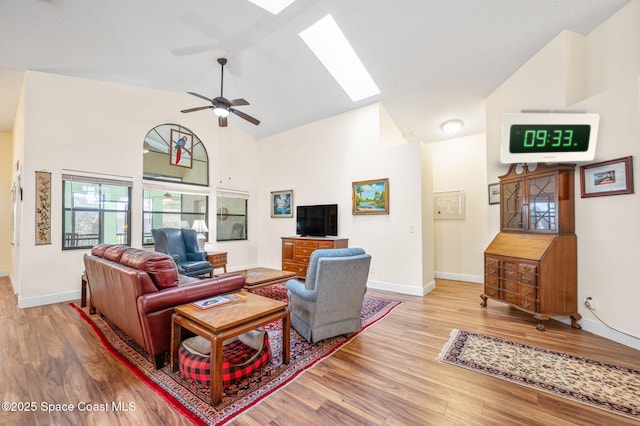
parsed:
9 h 33 min
